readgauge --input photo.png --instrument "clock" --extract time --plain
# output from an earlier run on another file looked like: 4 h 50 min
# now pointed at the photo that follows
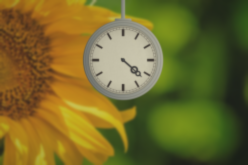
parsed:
4 h 22 min
